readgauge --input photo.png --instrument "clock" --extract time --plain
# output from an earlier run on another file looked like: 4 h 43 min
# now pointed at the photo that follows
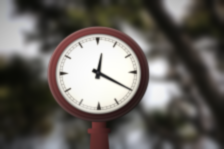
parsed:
12 h 20 min
